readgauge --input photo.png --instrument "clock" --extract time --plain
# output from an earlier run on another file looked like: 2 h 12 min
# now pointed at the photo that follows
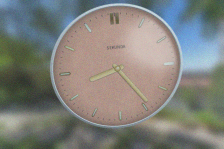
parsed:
8 h 24 min
